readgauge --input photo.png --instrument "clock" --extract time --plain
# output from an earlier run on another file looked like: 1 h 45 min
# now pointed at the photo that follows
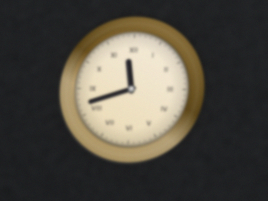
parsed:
11 h 42 min
